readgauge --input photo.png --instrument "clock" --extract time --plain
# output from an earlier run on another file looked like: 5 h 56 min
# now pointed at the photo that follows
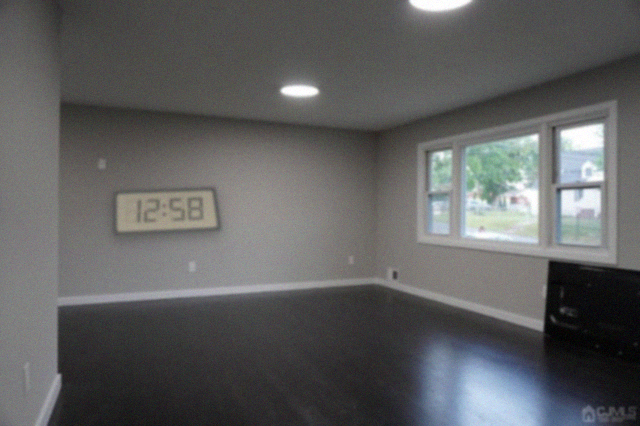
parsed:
12 h 58 min
